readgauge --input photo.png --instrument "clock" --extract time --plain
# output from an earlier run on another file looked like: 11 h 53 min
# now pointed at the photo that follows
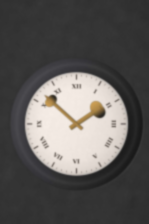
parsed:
1 h 52 min
